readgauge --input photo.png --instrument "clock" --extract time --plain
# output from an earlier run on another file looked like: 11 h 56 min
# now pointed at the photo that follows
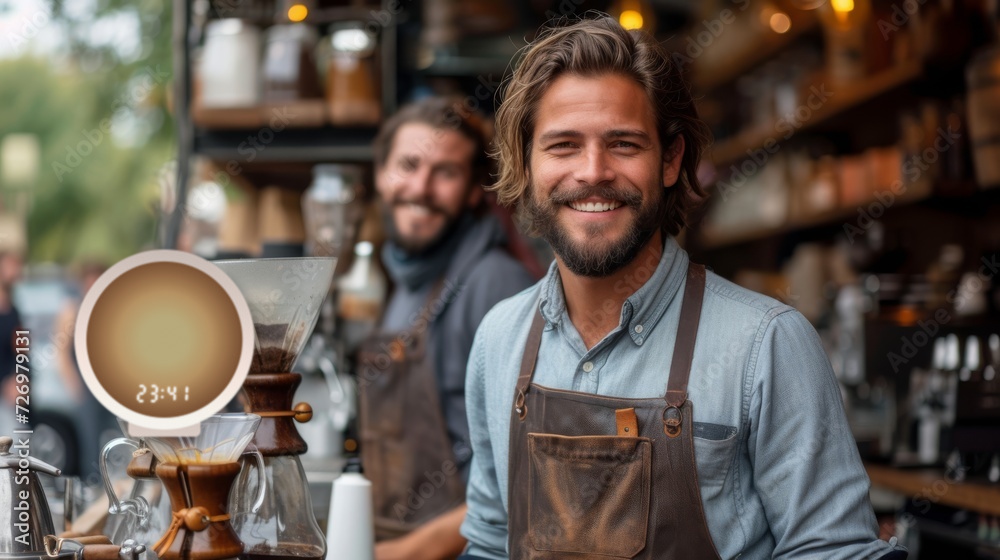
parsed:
23 h 41 min
